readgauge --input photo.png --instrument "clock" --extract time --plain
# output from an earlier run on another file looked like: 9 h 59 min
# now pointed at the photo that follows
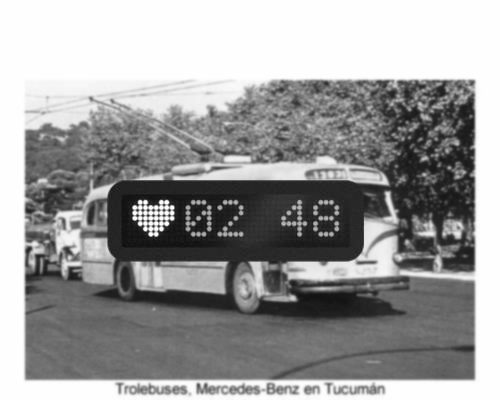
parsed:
2 h 48 min
